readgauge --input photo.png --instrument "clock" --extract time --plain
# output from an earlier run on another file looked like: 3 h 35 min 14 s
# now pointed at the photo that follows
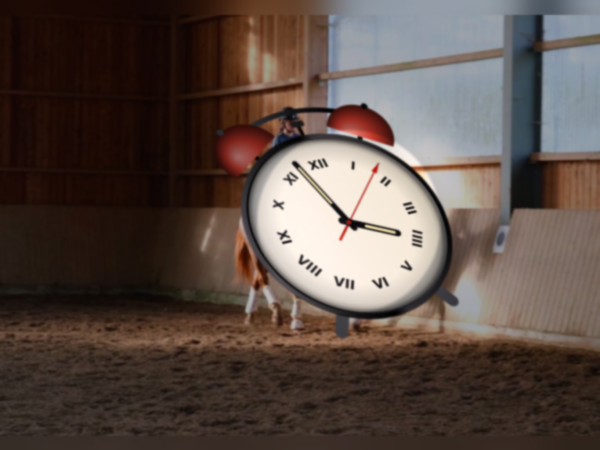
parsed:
3 h 57 min 08 s
